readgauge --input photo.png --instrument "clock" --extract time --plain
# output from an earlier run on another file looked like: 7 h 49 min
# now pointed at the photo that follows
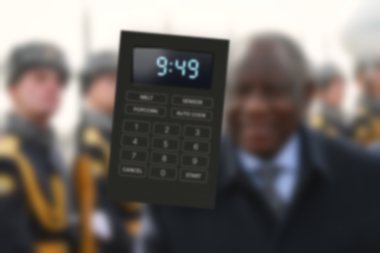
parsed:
9 h 49 min
